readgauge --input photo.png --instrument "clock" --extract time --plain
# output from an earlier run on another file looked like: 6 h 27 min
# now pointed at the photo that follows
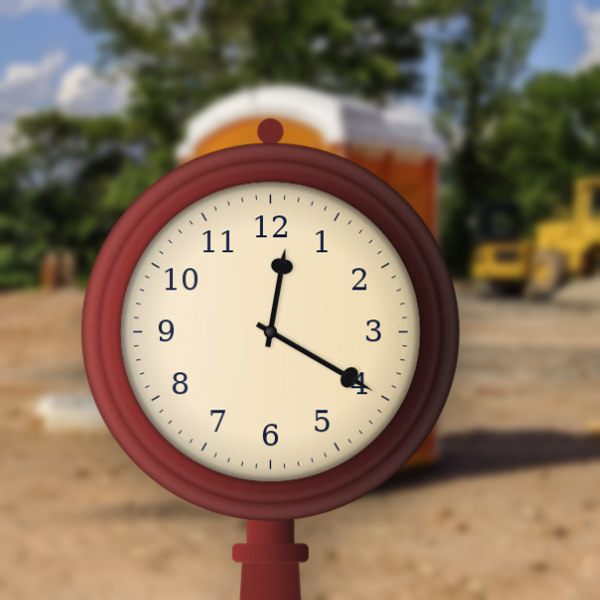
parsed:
12 h 20 min
